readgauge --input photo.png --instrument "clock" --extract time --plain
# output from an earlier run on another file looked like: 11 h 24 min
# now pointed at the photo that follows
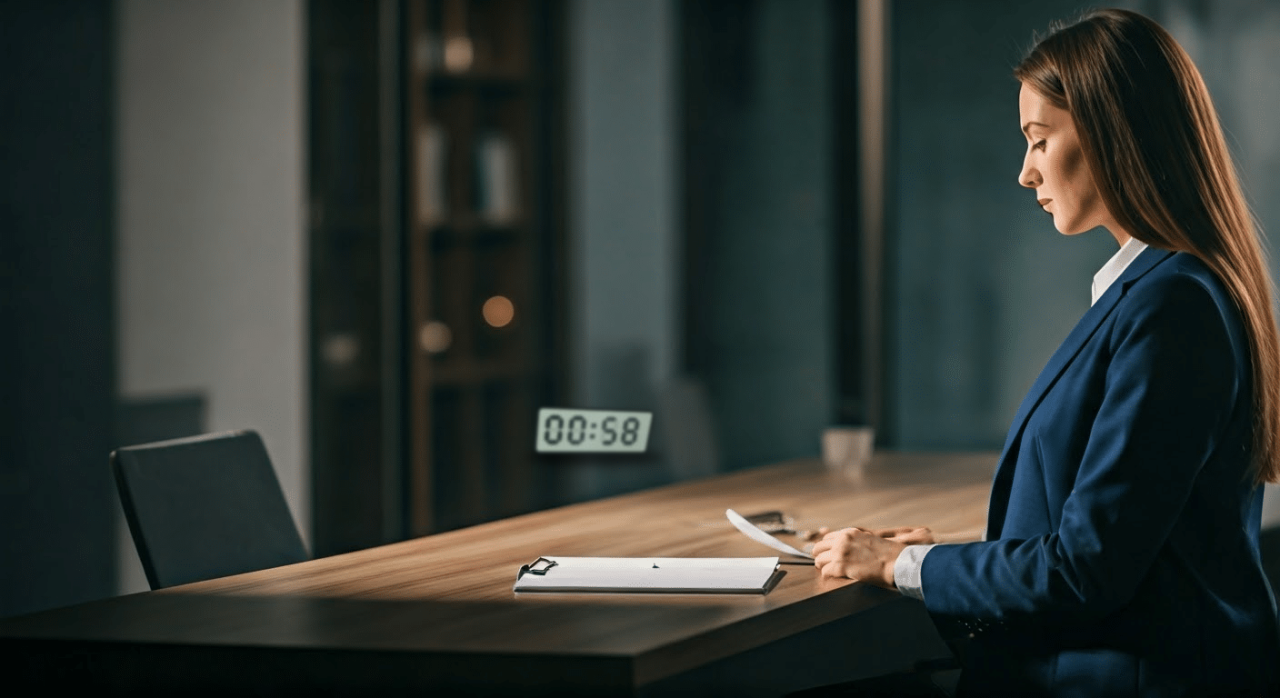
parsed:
0 h 58 min
